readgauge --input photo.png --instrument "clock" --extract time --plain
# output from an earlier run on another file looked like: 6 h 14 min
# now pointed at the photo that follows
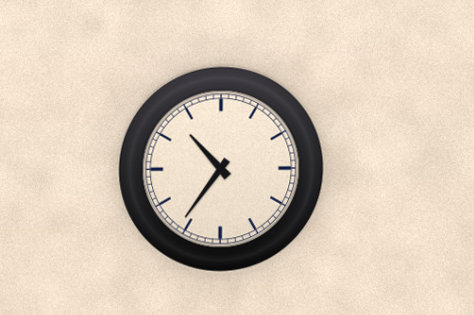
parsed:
10 h 36 min
